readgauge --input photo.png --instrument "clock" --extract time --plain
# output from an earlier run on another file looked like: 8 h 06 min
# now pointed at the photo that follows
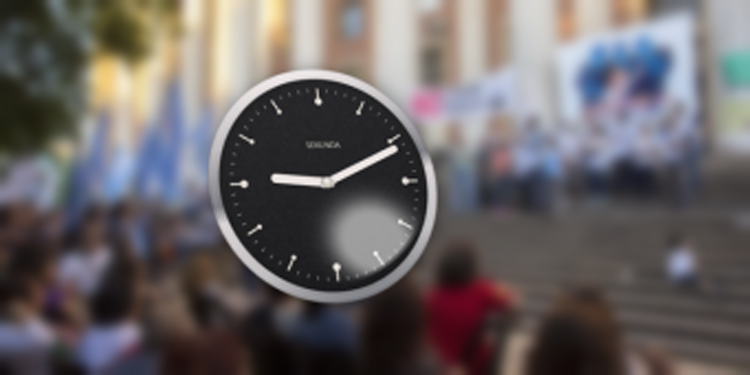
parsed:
9 h 11 min
